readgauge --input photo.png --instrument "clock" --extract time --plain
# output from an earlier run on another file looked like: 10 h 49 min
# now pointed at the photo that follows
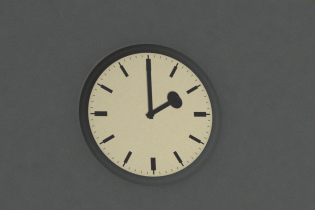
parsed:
2 h 00 min
